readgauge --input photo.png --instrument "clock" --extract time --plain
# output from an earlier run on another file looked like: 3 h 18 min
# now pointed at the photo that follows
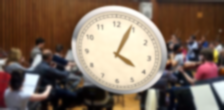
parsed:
4 h 04 min
